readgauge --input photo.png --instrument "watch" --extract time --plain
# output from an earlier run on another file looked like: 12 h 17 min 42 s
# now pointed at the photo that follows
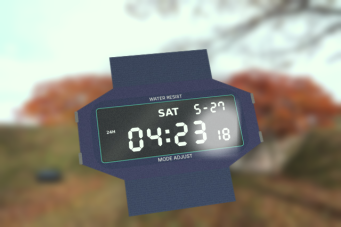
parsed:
4 h 23 min 18 s
